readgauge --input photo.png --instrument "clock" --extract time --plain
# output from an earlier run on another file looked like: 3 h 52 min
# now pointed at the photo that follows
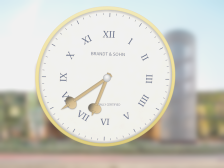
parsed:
6 h 39 min
